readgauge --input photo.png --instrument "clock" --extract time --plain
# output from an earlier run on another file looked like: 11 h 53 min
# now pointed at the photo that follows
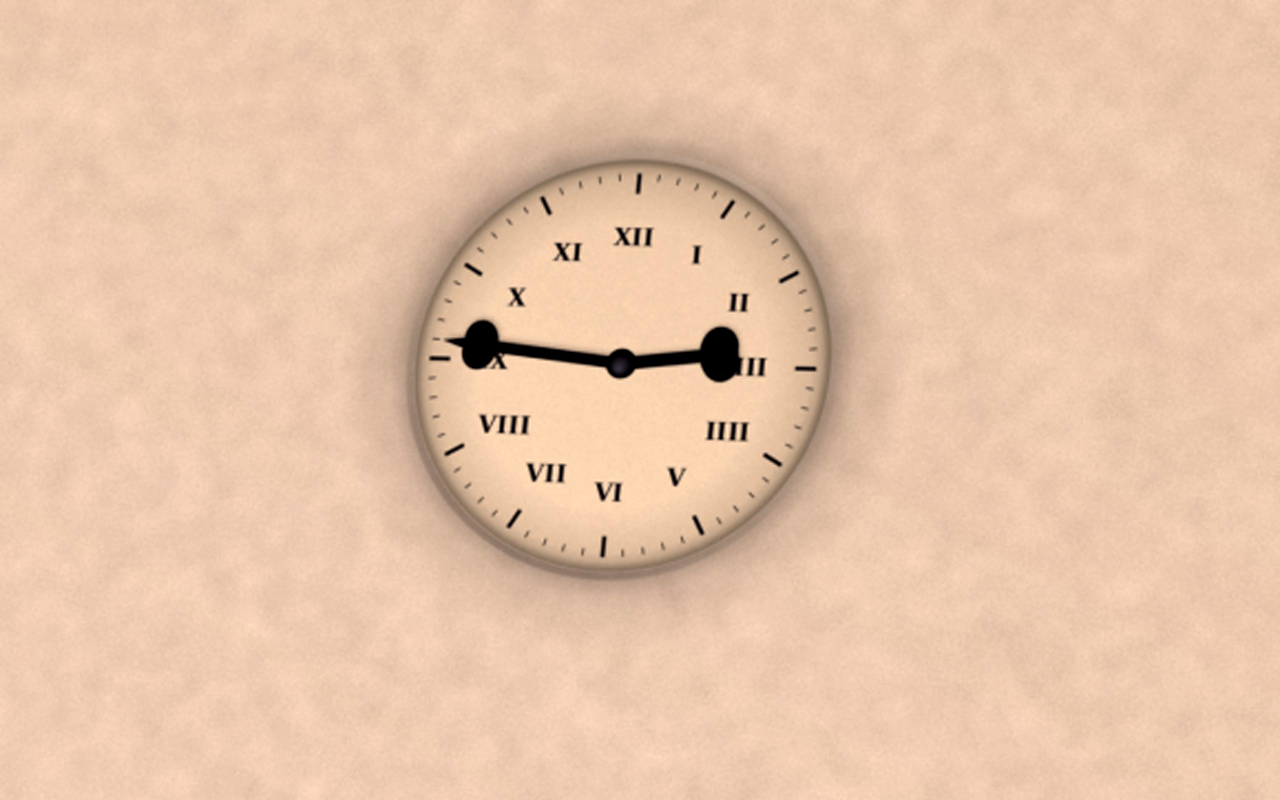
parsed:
2 h 46 min
